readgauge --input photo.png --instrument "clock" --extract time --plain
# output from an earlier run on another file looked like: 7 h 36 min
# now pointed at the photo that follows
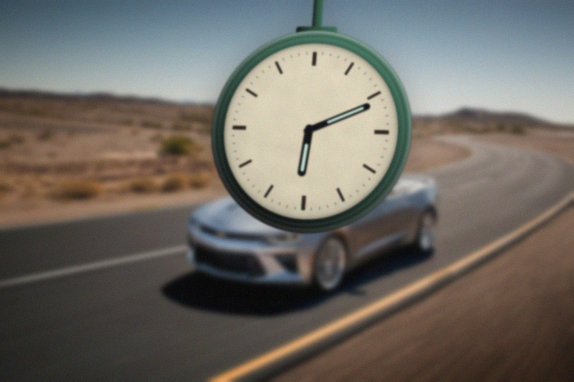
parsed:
6 h 11 min
